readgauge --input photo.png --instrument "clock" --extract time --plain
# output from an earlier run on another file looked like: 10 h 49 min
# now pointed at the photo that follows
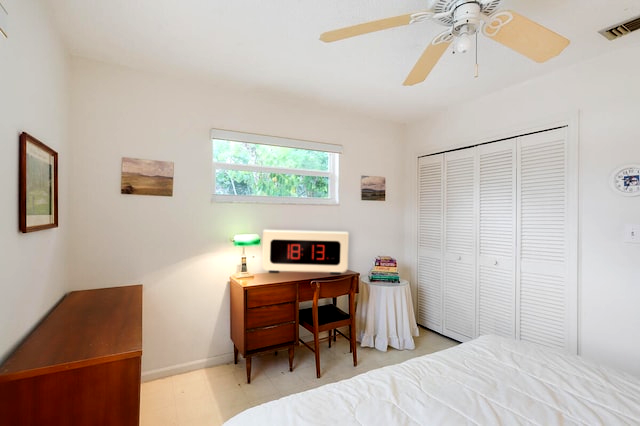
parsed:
18 h 13 min
